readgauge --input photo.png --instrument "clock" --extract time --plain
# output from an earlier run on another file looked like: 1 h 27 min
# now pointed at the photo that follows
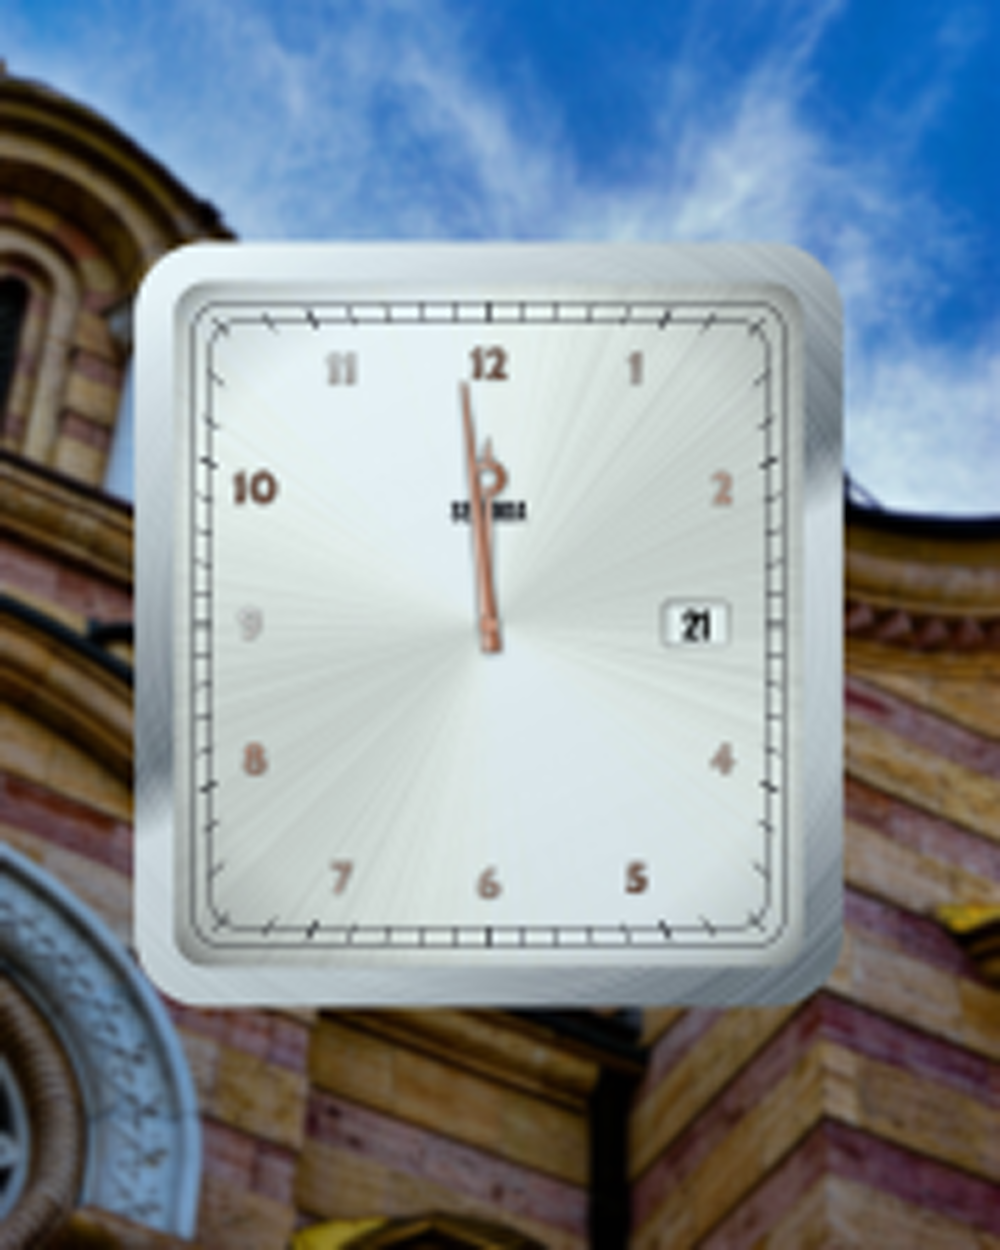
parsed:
11 h 59 min
